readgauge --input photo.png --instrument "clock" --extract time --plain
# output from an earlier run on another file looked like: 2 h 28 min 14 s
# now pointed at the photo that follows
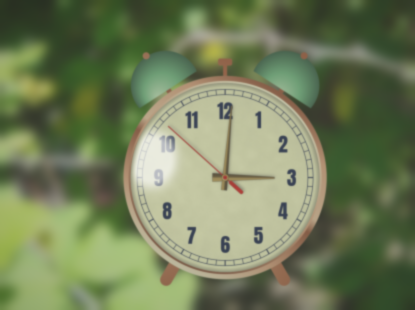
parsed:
3 h 00 min 52 s
